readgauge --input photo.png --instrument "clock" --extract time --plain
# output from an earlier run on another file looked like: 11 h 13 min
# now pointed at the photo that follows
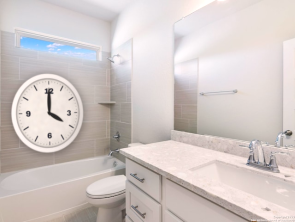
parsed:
4 h 00 min
